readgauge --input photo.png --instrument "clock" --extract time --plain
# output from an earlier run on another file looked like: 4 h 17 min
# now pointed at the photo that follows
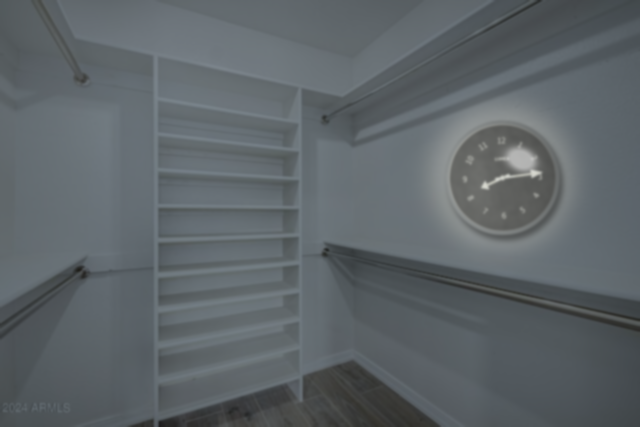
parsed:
8 h 14 min
